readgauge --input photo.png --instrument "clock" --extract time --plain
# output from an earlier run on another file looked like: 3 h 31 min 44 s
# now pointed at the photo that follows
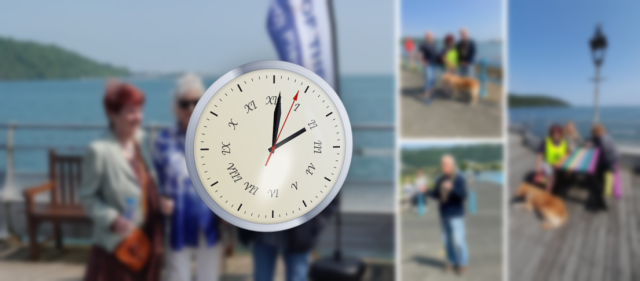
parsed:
2 h 01 min 04 s
